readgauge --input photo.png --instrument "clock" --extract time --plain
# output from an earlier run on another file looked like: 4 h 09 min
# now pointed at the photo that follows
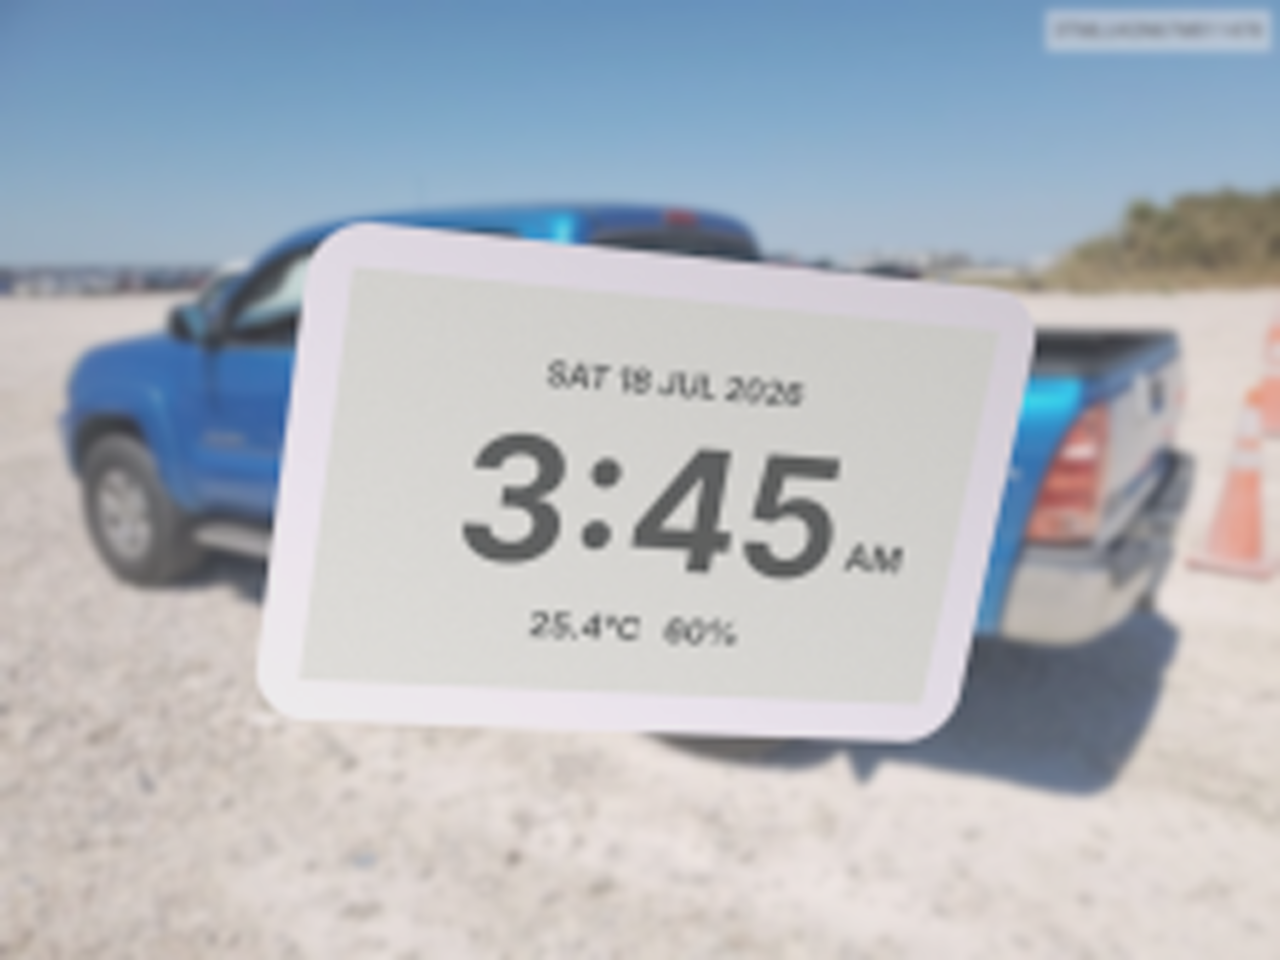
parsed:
3 h 45 min
